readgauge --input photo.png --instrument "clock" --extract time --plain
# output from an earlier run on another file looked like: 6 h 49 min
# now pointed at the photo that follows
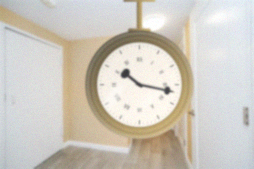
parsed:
10 h 17 min
